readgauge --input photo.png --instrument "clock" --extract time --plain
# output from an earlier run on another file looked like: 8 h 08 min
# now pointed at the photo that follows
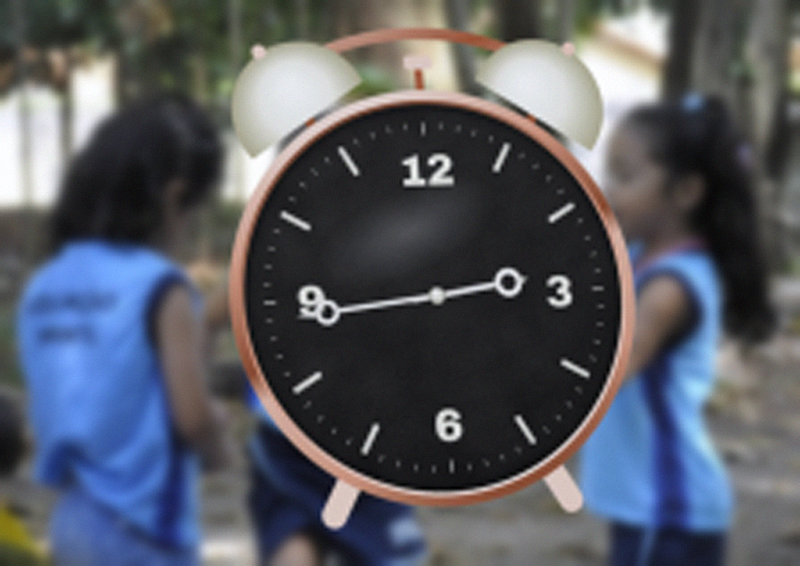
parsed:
2 h 44 min
